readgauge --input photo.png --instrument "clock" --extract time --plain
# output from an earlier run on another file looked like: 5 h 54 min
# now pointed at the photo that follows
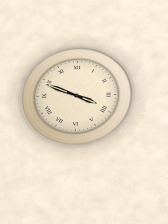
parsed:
3 h 49 min
